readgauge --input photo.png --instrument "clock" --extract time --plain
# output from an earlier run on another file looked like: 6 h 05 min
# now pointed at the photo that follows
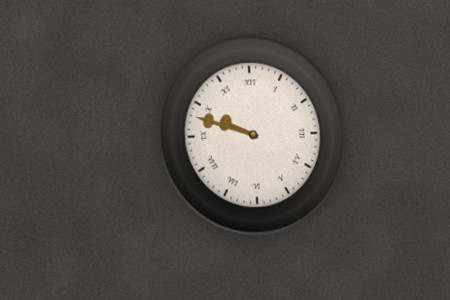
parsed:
9 h 48 min
